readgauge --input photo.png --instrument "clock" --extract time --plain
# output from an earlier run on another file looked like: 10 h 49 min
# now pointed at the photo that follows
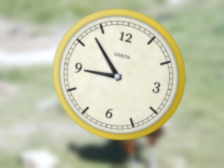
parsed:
8 h 53 min
